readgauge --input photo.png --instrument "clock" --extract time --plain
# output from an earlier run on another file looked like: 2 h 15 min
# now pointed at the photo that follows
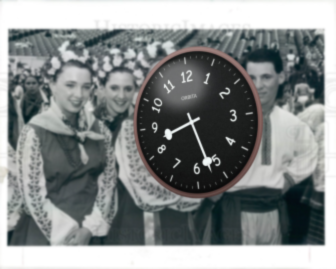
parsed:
8 h 27 min
